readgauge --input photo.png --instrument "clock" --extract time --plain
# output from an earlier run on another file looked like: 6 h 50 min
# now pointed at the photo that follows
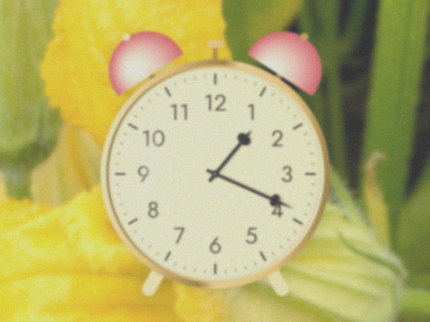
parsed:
1 h 19 min
